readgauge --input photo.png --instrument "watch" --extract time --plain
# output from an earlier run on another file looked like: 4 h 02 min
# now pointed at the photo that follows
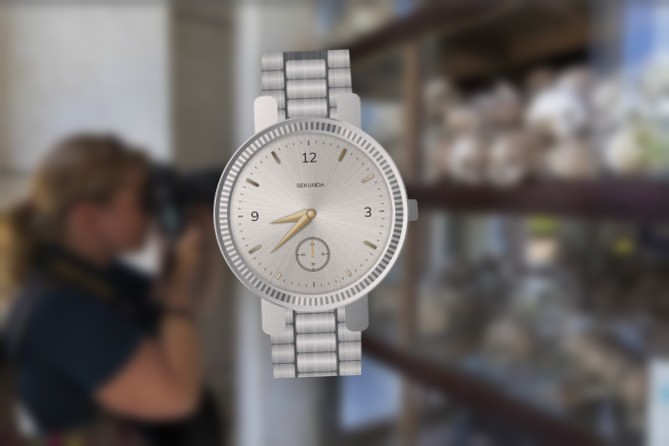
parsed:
8 h 38 min
